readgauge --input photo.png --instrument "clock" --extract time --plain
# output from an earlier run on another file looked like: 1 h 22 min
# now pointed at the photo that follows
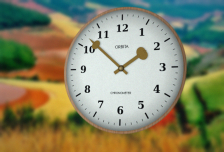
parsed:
1 h 52 min
